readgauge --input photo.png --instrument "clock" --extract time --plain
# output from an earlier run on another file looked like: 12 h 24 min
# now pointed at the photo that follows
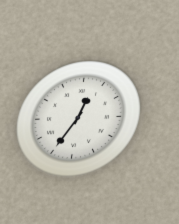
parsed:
12 h 35 min
